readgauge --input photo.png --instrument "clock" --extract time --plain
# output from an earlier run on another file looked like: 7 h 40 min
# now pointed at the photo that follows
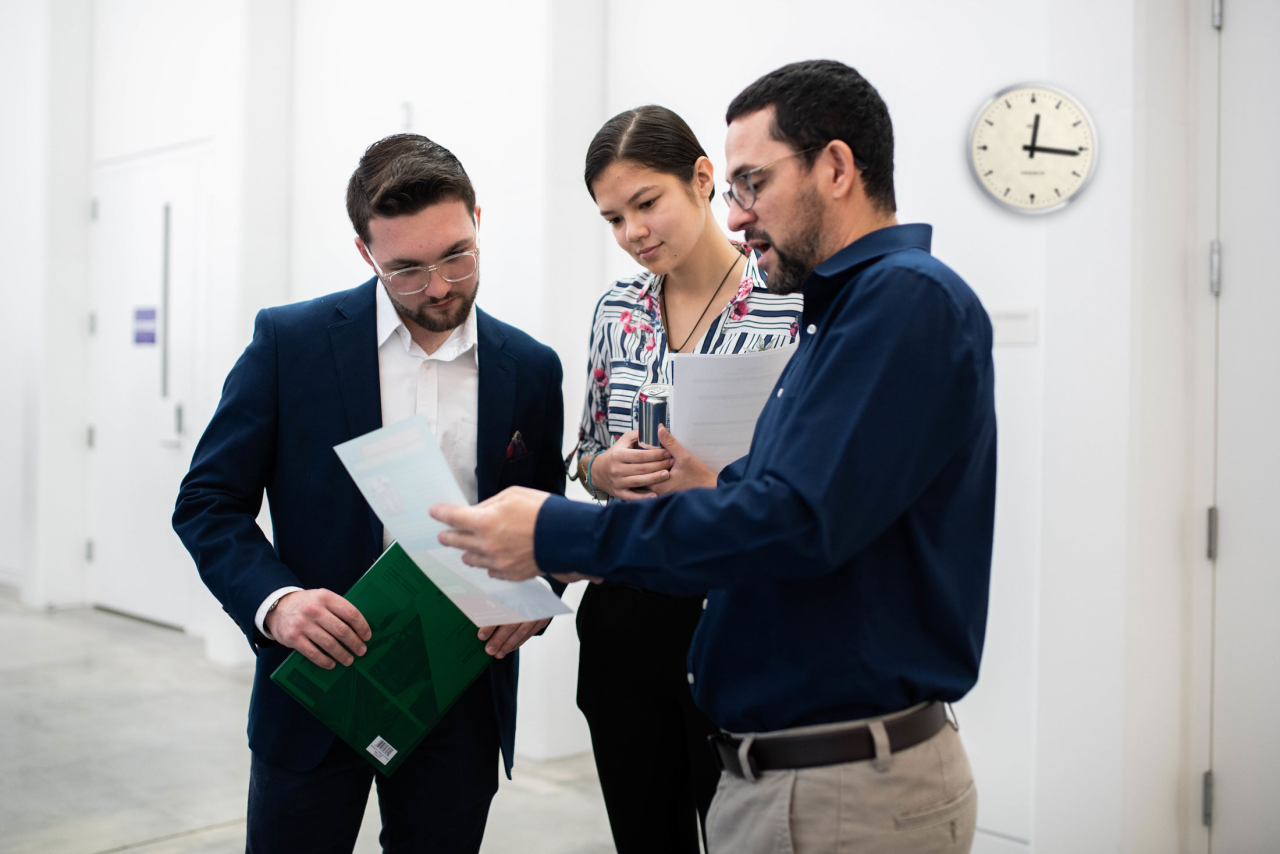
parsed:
12 h 16 min
